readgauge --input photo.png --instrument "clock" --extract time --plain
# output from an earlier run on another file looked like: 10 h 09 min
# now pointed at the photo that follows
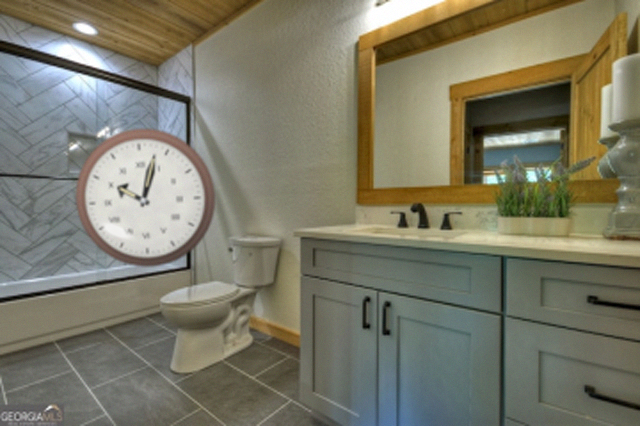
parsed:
10 h 03 min
